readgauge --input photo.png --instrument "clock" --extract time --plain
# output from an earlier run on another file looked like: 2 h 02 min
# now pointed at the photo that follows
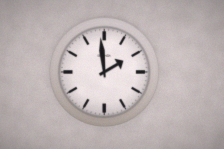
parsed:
1 h 59 min
